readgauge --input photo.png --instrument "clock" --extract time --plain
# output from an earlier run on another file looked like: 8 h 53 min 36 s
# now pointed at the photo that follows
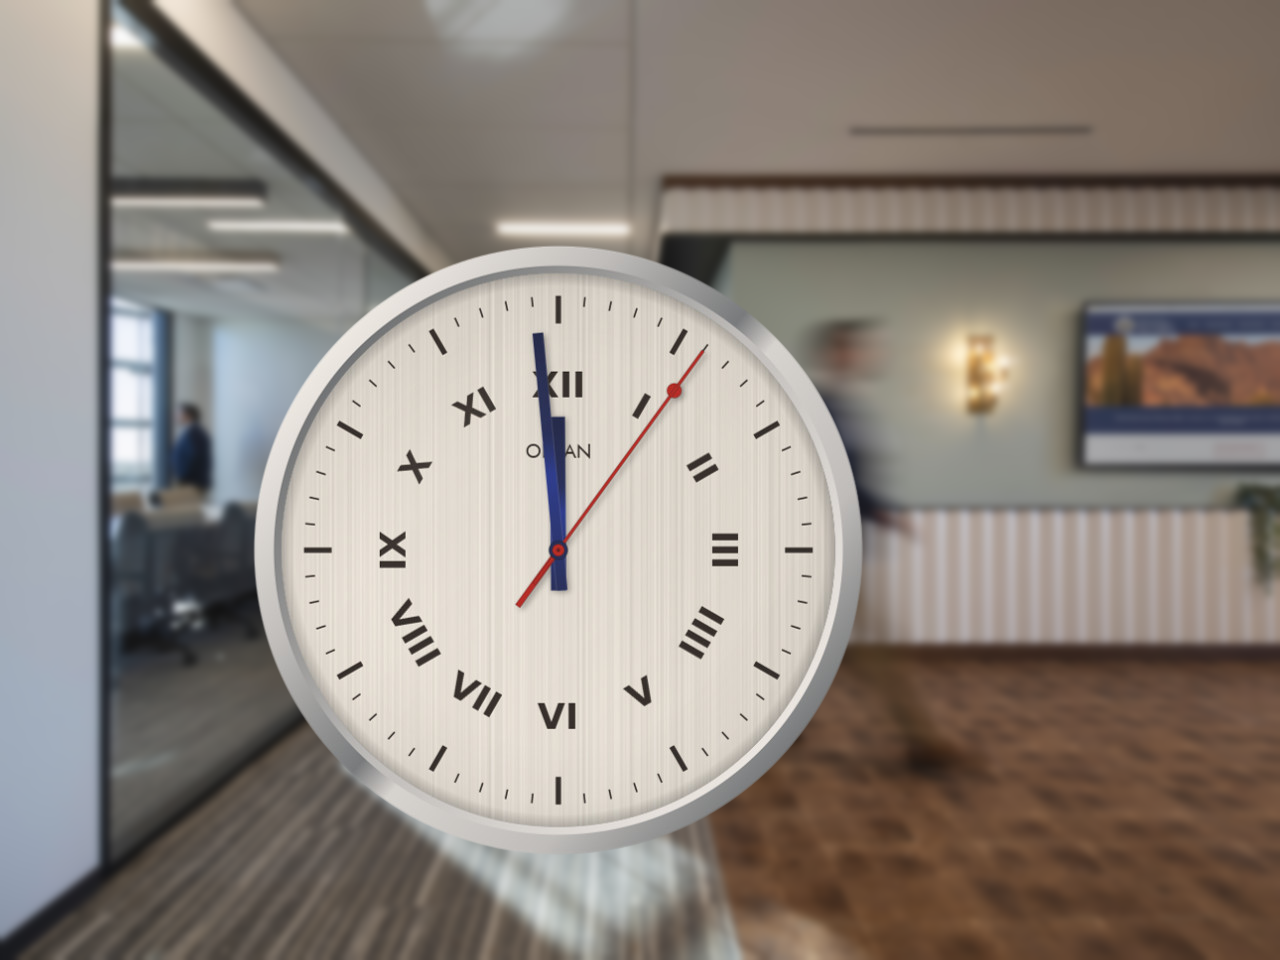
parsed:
11 h 59 min 06 s
